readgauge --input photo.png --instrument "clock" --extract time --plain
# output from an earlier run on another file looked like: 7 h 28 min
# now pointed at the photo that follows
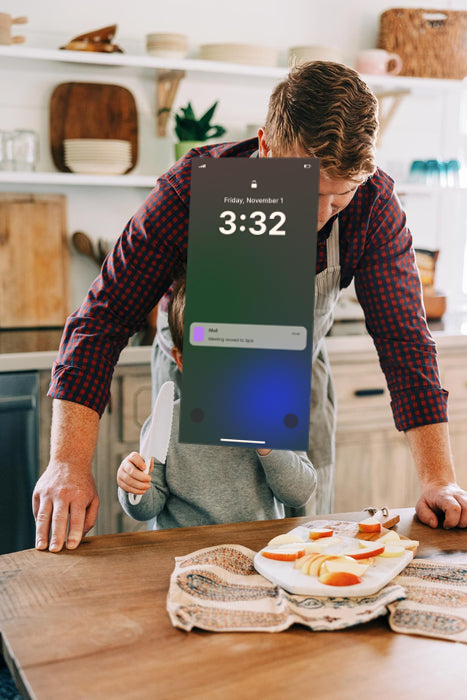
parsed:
3 h 32 min
